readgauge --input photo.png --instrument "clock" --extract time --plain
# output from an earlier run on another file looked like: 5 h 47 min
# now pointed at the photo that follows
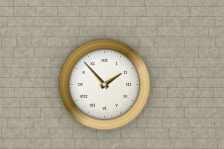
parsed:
1 h 53 min
